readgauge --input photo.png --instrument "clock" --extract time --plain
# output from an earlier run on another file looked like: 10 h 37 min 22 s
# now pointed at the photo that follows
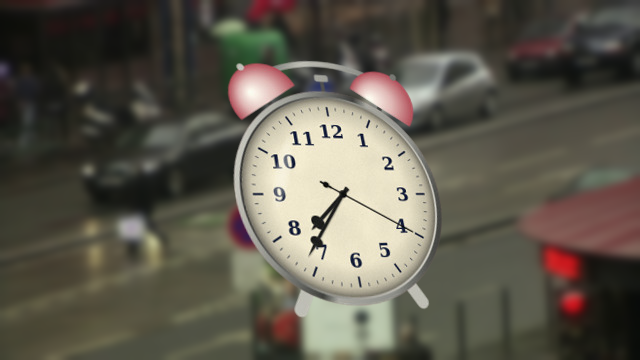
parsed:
7 h 36 min 20 s
